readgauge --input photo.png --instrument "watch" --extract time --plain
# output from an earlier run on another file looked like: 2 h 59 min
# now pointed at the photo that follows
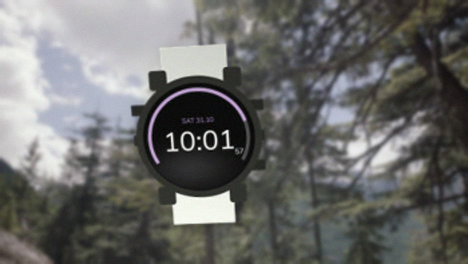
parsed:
10 h 01 min
